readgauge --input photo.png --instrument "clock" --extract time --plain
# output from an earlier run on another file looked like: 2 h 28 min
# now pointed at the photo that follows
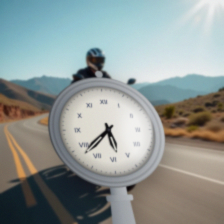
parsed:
5 h 38 min
